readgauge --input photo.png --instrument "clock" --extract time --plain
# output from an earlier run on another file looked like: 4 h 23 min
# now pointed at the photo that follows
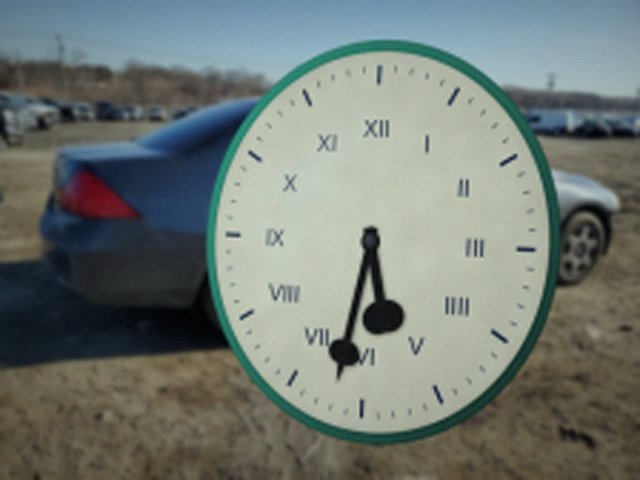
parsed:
5 h 32 min
